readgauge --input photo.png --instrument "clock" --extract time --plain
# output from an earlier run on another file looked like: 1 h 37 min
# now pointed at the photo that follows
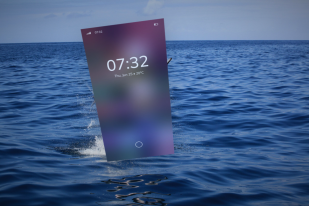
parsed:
7 h 32 min
